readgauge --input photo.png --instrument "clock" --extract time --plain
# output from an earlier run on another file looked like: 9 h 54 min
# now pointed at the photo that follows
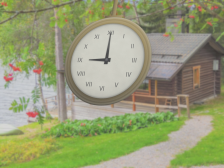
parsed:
9 h 00 min
